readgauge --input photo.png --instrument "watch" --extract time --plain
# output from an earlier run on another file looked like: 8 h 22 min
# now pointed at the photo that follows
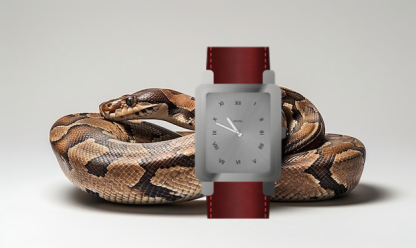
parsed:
10 h 49 min
